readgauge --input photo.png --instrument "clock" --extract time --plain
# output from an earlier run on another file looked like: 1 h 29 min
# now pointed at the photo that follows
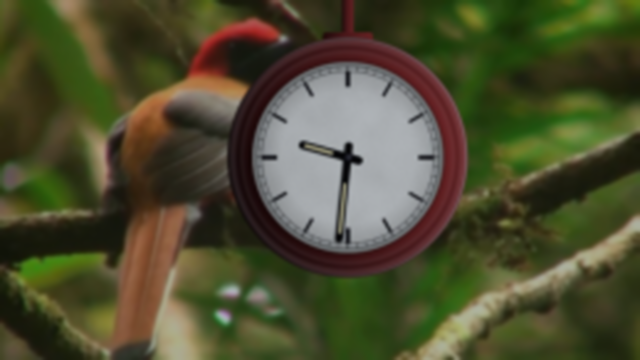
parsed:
9 h 31 min
